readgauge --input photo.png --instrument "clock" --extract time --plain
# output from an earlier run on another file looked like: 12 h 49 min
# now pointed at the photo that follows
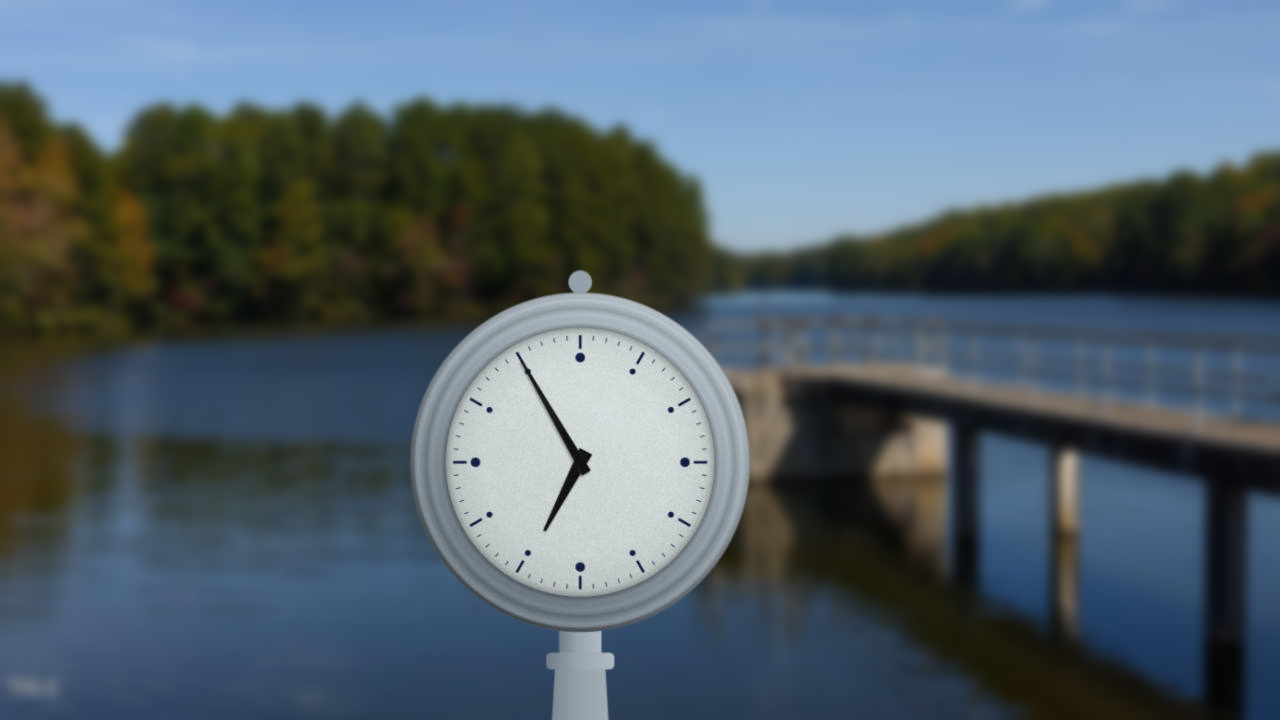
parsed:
6 h 55 min
